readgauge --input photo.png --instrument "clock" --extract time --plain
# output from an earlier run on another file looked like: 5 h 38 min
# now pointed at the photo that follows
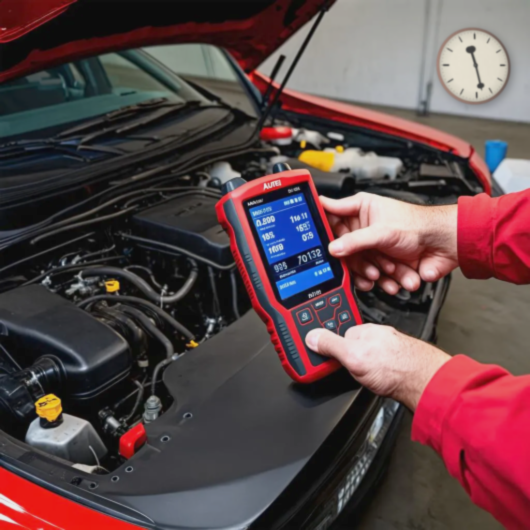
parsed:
11 h 28 min
